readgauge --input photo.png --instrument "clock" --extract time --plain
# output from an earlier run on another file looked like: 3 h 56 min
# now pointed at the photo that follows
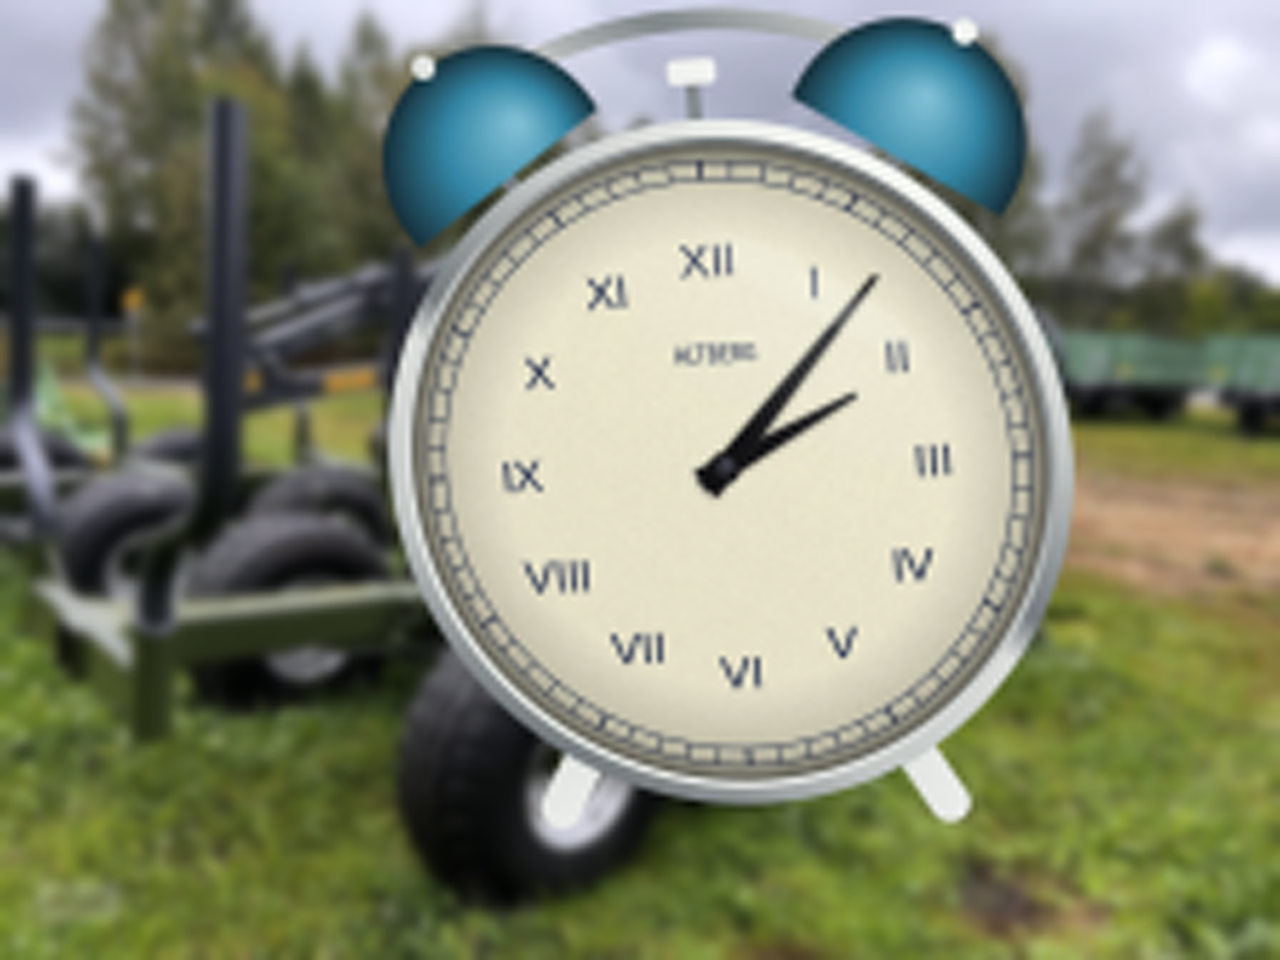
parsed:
2 h 07 min
